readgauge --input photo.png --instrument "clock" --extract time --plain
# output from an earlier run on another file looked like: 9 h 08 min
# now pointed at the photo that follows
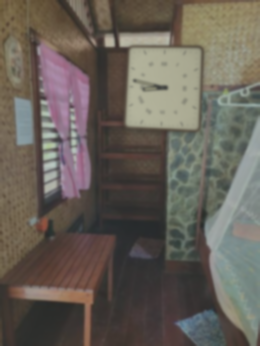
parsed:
8 h 47 min
